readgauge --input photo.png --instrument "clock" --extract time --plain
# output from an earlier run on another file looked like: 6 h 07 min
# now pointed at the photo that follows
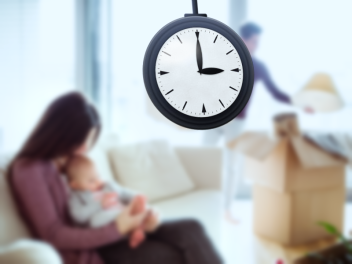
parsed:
3 h 00 min
